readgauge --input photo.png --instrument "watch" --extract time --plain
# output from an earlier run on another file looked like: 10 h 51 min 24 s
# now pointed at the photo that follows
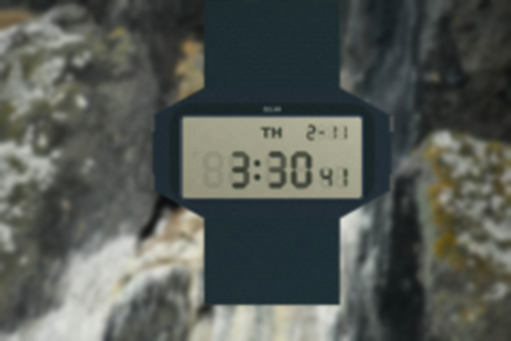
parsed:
3 h 30 min 41 s
